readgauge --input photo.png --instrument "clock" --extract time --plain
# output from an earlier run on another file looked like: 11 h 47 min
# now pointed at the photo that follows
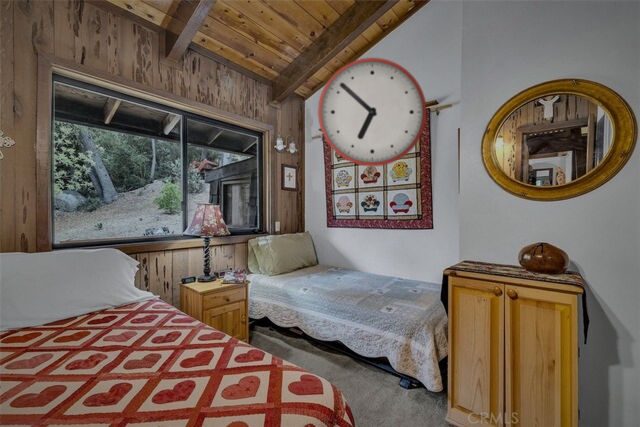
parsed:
6 h 52 min
